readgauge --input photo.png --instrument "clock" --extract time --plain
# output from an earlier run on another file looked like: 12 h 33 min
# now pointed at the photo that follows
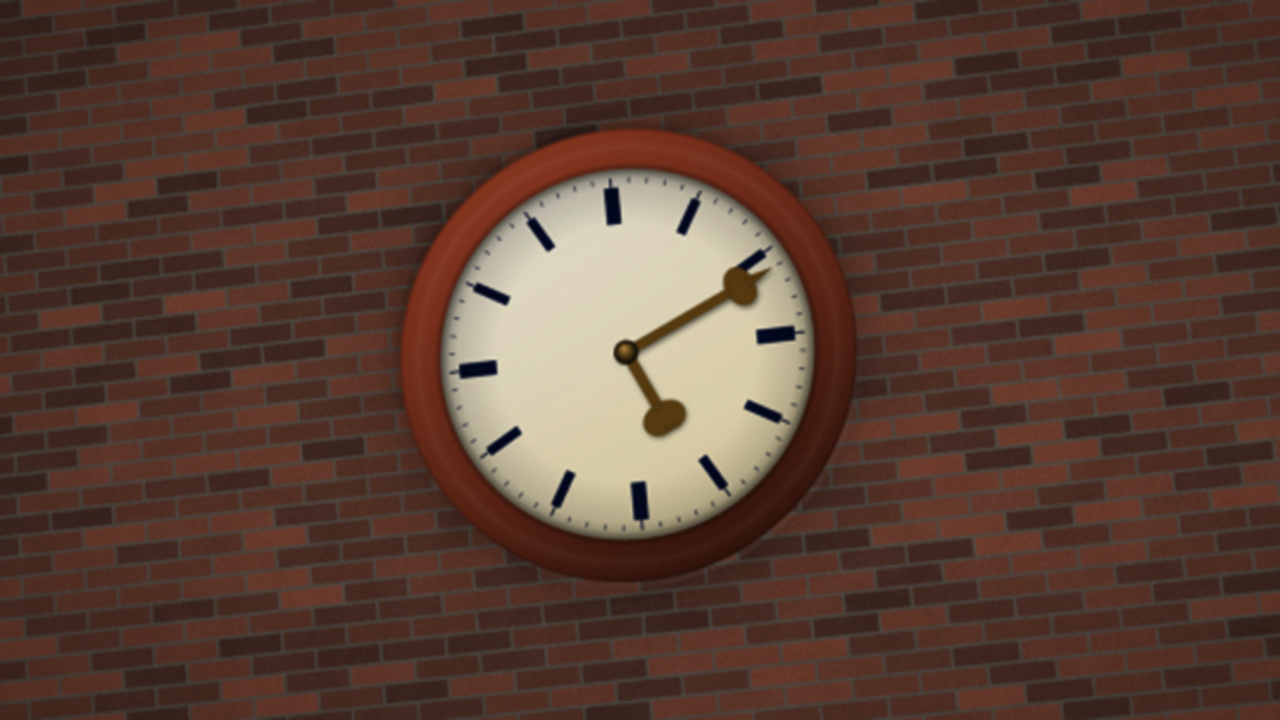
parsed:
5 h 11 min
